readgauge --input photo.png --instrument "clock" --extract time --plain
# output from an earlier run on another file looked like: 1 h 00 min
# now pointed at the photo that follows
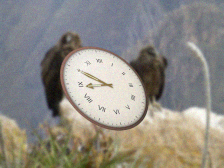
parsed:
8 h 50 min
